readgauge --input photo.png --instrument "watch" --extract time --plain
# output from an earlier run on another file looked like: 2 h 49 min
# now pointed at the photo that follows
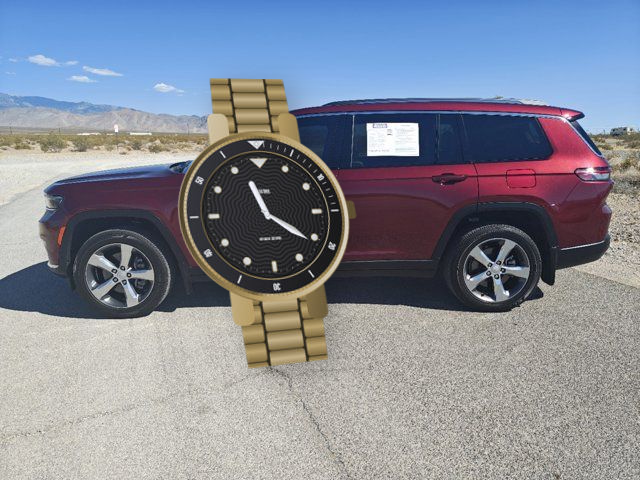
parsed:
11 h 21 min
